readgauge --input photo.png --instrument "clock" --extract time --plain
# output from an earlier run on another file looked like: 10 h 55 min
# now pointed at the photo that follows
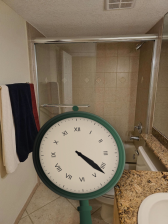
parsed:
4 h 22 min
